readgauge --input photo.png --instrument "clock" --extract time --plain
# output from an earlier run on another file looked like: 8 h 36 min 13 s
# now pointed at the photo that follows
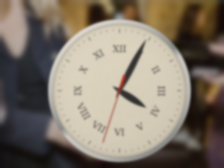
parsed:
4 h 04 min 33 s
